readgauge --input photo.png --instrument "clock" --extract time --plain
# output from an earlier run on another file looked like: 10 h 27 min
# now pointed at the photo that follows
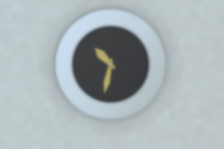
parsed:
10 h 32 min
